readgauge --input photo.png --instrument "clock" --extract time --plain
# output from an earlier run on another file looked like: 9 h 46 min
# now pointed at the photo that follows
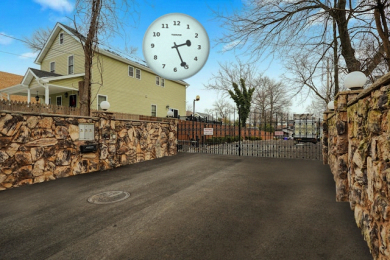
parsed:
2 h 26 min
